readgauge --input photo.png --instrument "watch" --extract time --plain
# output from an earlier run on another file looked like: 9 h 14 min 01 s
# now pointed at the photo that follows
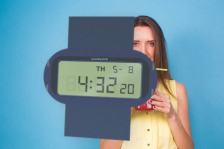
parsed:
4 h 32 min 20 s
